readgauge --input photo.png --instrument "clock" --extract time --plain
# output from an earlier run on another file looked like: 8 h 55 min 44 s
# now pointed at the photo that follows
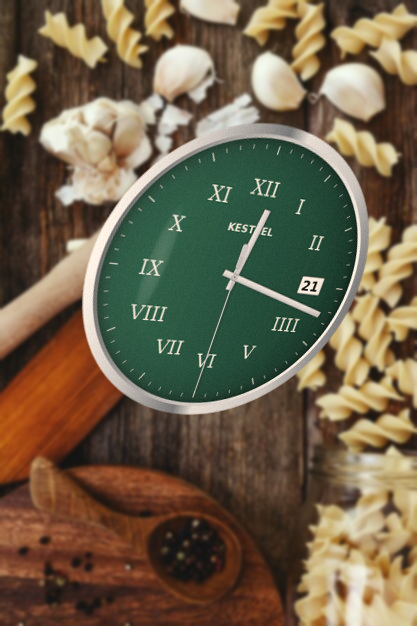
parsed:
12 h 17 min 30 s
